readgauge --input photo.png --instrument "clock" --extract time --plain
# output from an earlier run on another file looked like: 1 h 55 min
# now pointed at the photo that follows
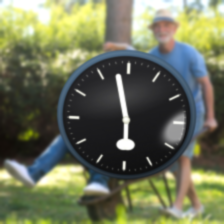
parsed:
5 h 58 min
